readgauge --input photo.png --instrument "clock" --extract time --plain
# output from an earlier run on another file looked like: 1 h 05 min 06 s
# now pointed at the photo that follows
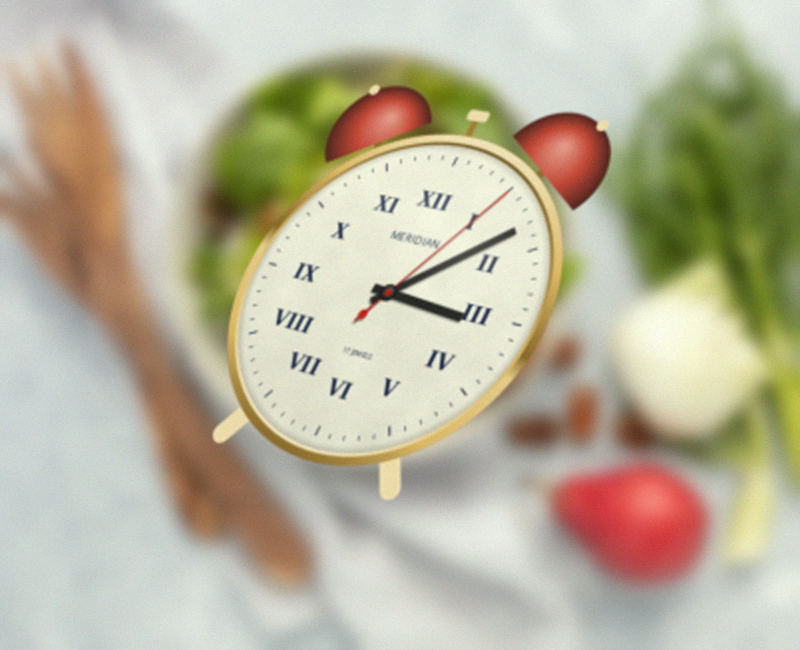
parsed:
3 h 08 min 05 s
